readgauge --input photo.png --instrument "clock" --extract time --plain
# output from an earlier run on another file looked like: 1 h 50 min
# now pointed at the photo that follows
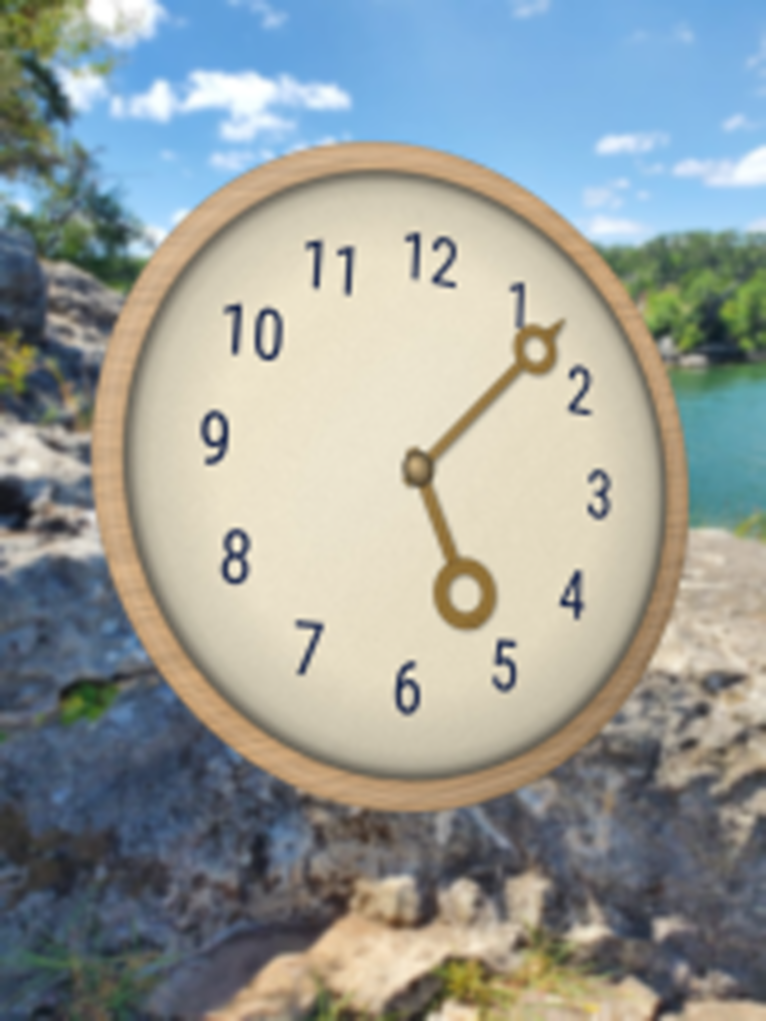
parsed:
5 h 07 min
